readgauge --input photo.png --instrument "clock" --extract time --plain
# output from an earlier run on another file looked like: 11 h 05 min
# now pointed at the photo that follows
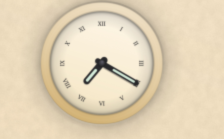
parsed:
7 h 20 min
